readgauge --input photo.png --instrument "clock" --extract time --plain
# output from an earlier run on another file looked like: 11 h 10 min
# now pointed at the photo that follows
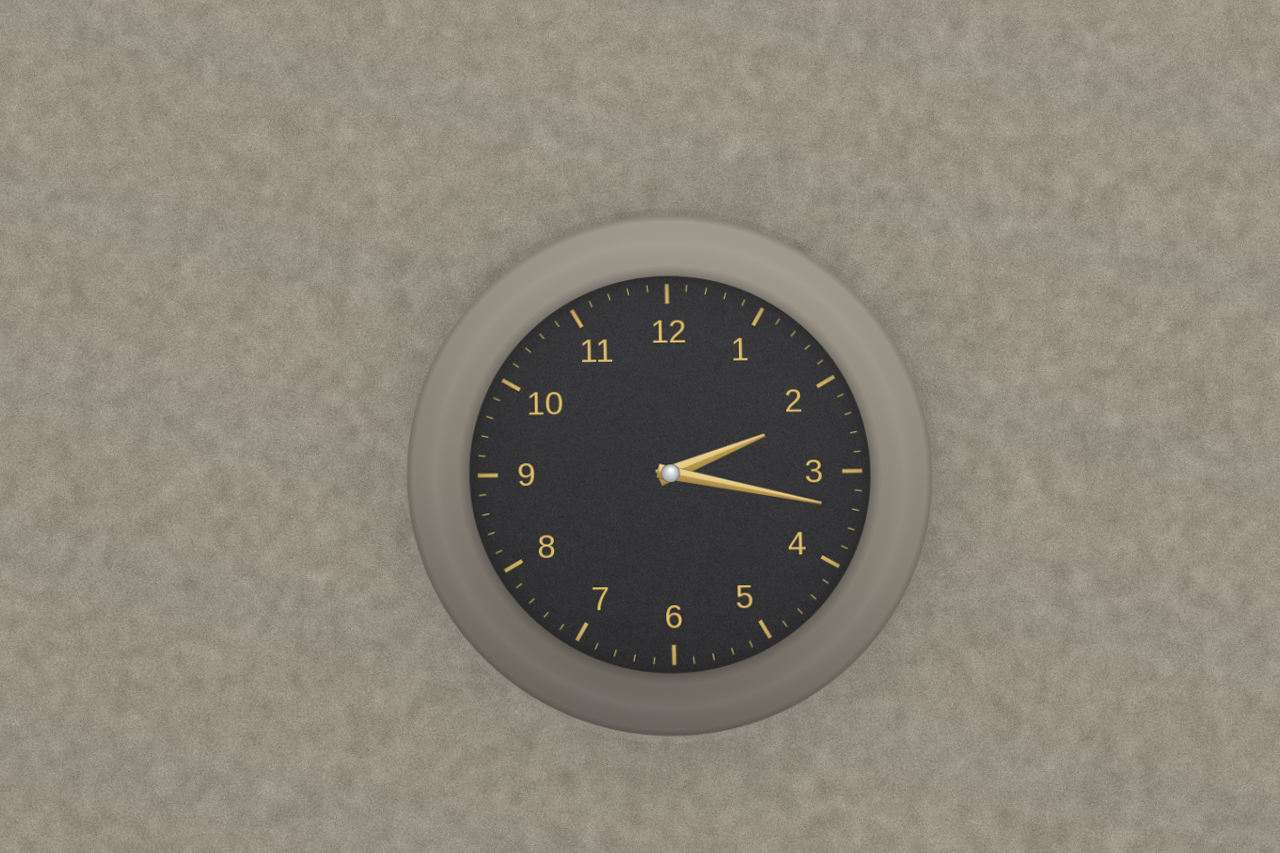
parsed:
2 h 17 min
